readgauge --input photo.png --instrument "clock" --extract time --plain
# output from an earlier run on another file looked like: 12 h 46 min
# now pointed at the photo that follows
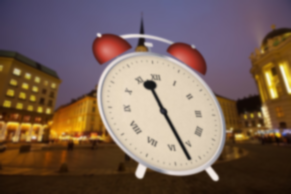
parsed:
11 h 27 min
